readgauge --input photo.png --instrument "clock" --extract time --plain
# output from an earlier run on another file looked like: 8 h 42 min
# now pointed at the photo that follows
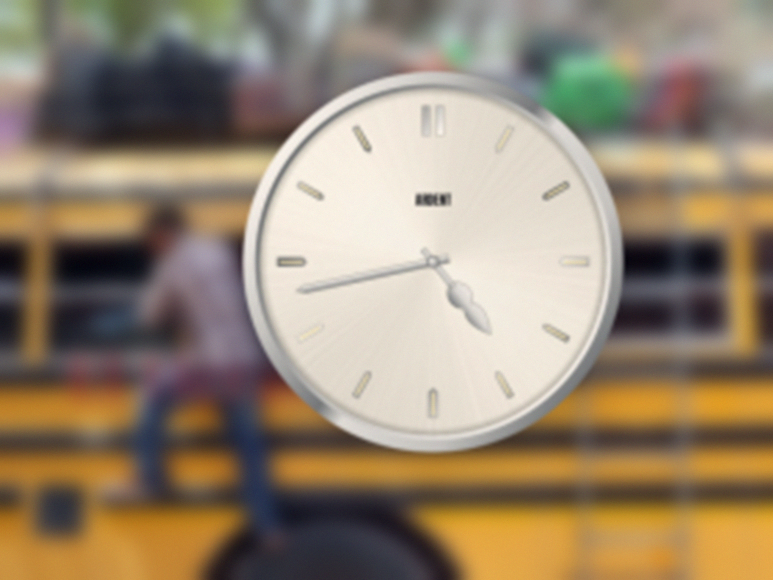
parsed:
4 h 43 min
